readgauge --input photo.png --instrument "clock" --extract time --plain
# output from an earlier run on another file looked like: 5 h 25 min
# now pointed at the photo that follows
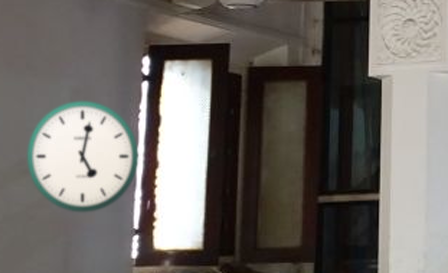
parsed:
5 h 02 min
